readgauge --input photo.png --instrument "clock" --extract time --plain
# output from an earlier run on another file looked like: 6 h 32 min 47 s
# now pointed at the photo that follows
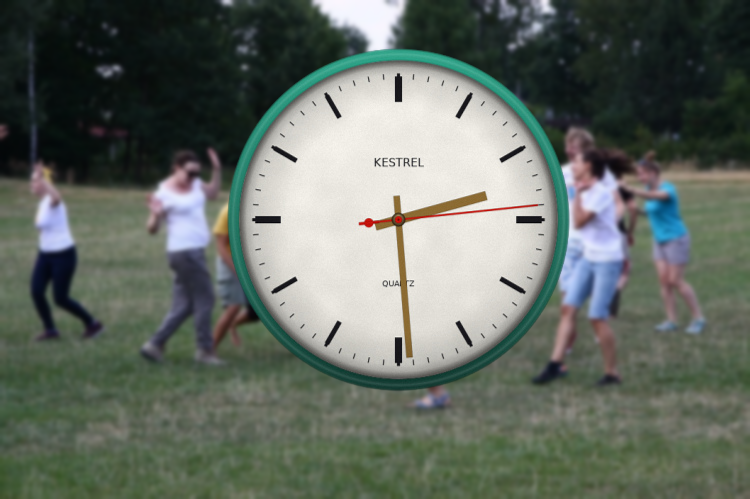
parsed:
2 h 29 min 14 s
